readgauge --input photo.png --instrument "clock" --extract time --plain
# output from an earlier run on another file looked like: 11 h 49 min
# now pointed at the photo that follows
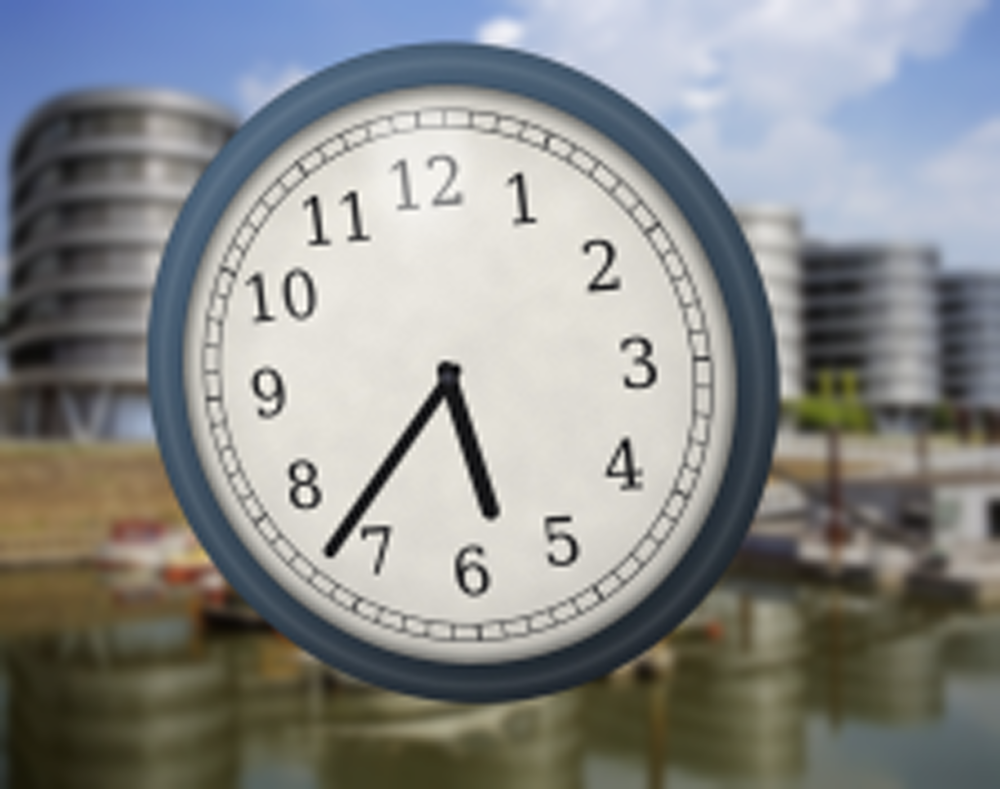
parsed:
5 h 37 min
